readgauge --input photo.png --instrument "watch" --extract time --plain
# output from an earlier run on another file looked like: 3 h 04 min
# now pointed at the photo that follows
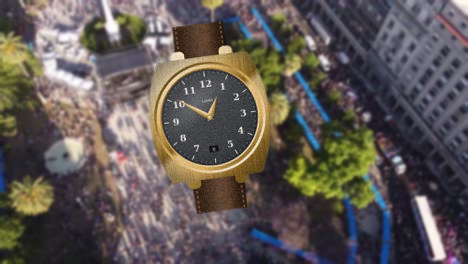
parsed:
12 h 51 min
